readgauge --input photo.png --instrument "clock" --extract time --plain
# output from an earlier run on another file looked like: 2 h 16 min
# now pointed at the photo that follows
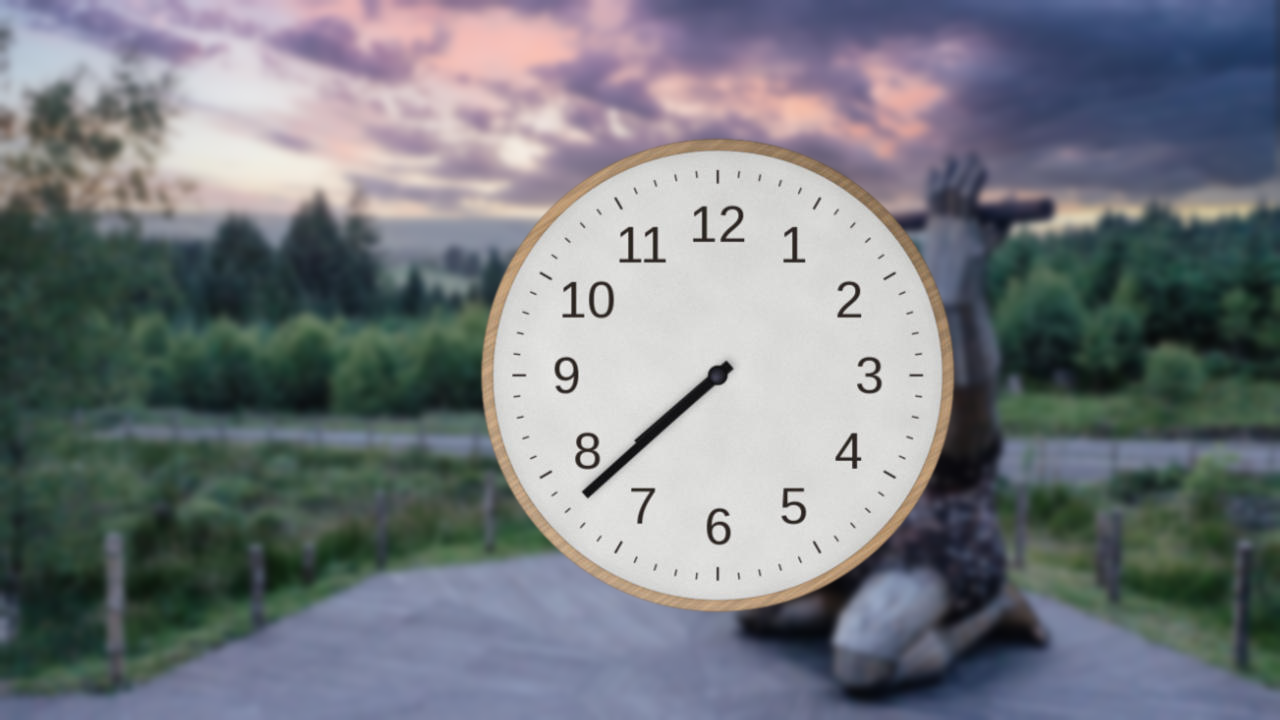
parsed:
7 h 38 min
